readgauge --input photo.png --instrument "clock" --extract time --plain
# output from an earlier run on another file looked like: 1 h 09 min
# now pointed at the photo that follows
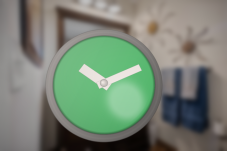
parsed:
10 h 11 min
